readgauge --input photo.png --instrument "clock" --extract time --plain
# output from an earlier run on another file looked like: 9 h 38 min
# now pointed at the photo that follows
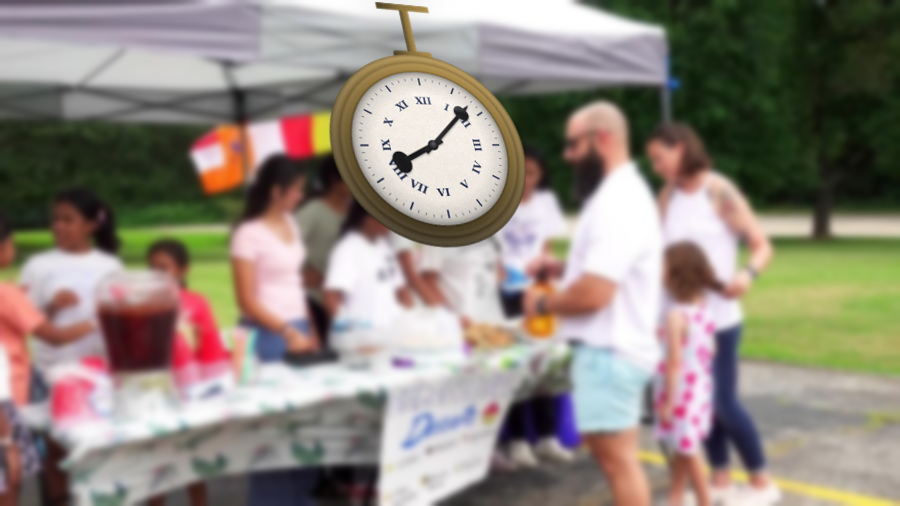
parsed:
8 h 08 min
